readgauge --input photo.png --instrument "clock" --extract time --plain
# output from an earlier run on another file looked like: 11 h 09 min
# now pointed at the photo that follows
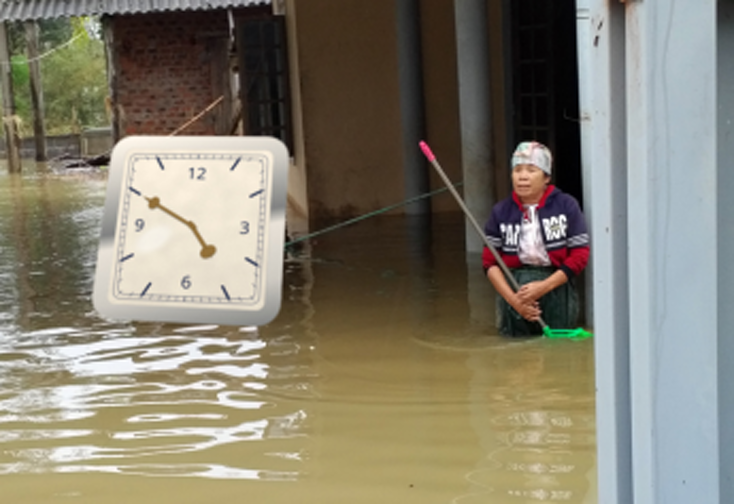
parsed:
4 h 50 min
